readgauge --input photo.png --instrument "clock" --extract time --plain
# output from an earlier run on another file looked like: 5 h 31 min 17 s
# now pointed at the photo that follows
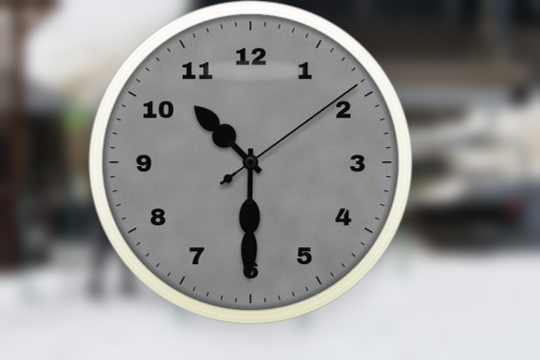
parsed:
10 h 30 min 09 s
